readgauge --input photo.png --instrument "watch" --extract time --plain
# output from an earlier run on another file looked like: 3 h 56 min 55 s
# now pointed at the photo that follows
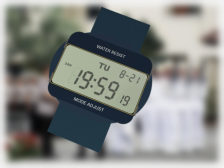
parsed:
19 h 59 min 19 s
